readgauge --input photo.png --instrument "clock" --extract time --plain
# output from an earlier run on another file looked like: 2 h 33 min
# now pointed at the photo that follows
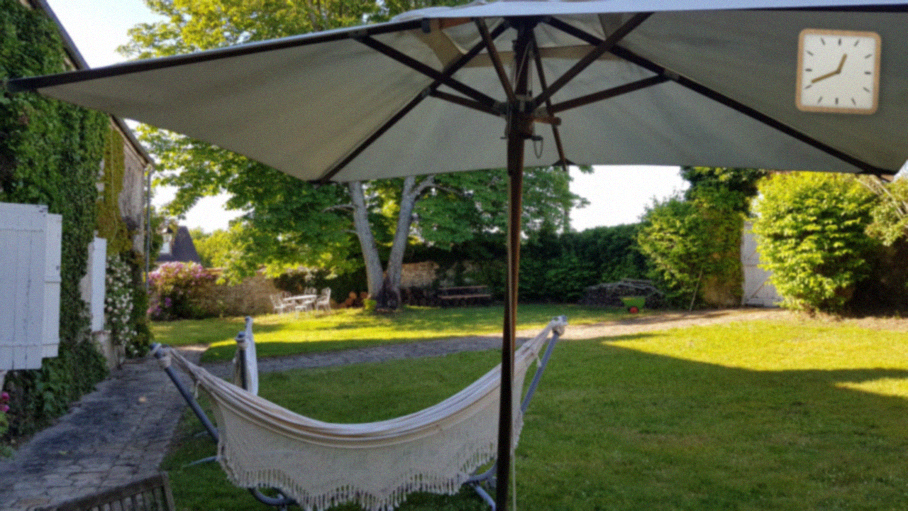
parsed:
12 h 41 min
